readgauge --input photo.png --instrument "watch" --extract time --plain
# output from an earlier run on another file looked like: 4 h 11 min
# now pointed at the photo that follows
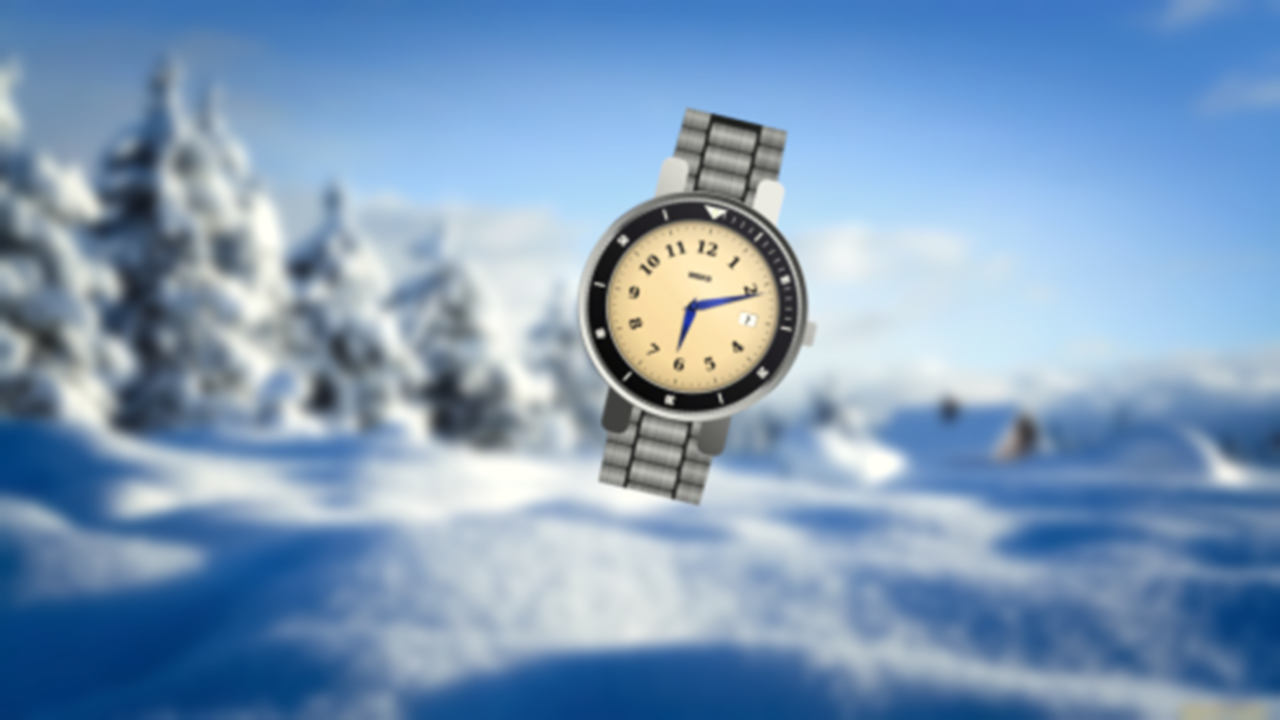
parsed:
6 h 11 min
